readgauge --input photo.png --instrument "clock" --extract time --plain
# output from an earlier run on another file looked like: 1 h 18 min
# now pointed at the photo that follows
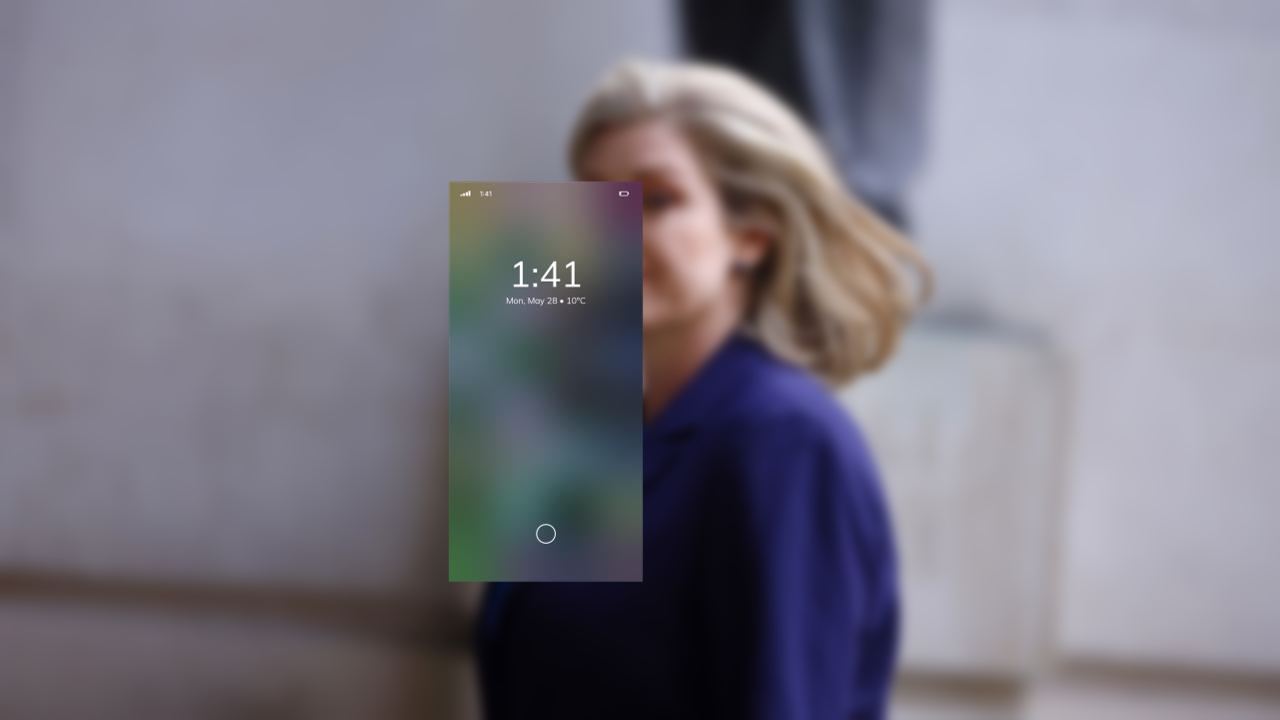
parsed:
1 h 41 min
